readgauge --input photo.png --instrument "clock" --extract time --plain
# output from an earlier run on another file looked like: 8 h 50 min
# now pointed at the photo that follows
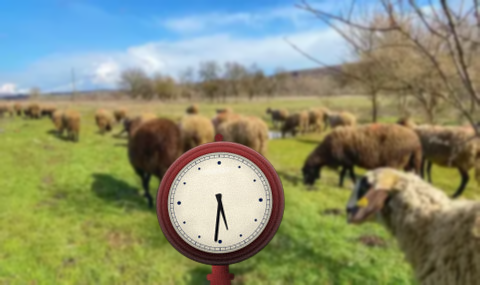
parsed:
5 h 31 min
